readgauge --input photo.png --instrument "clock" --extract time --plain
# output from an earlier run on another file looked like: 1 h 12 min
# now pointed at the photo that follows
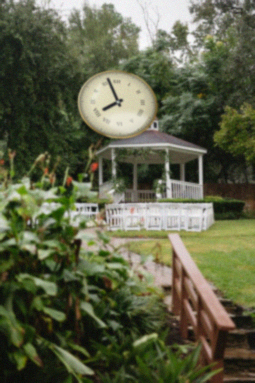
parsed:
7 h 57 min
